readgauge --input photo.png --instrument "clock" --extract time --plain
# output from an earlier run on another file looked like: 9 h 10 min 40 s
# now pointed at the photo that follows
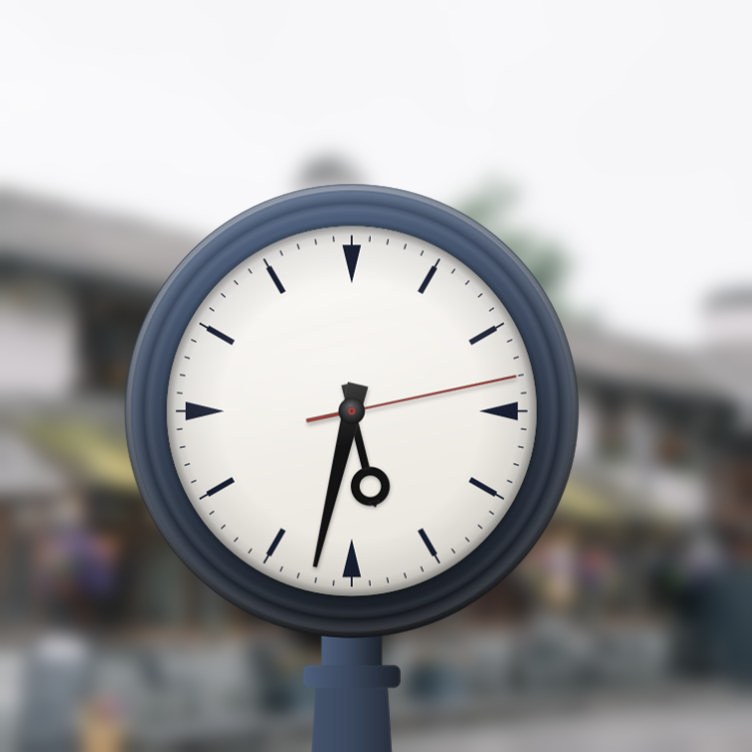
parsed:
5 h 32 min 13 s
